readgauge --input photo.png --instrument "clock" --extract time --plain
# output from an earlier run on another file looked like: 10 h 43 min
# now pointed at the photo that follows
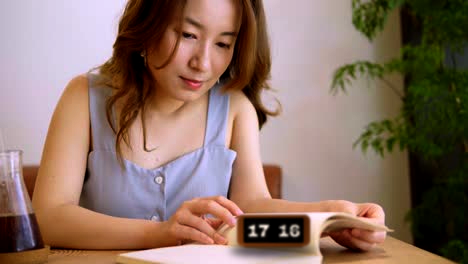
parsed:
17 h 16 min
